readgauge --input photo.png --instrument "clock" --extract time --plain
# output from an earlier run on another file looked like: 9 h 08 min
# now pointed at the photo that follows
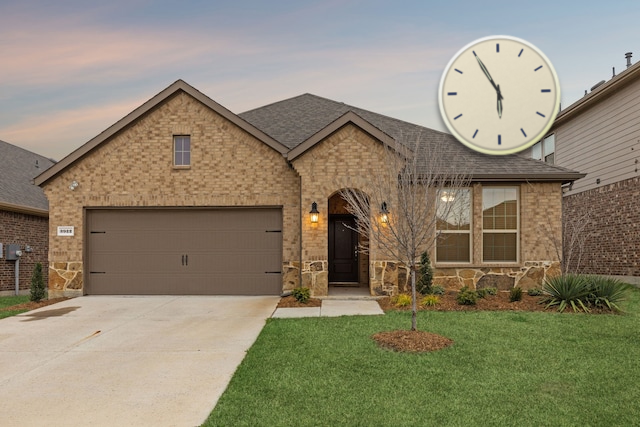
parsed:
5 h 55 min
